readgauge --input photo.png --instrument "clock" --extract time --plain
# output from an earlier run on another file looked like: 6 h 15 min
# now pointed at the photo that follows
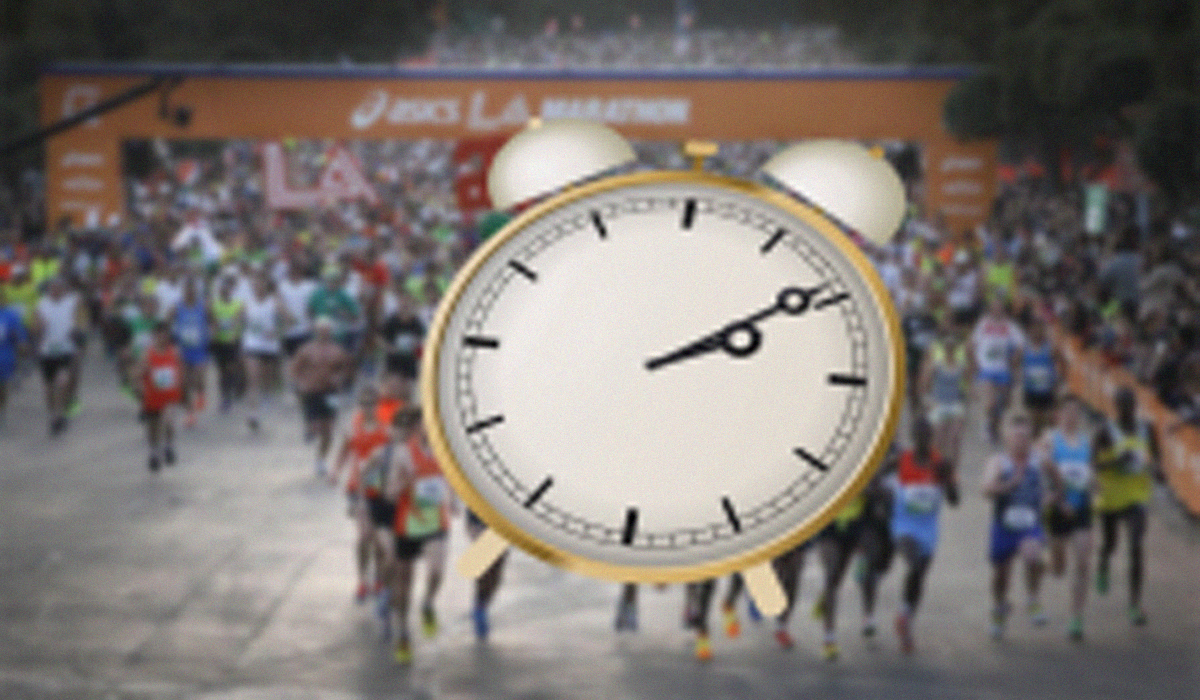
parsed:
2 h 09 min
